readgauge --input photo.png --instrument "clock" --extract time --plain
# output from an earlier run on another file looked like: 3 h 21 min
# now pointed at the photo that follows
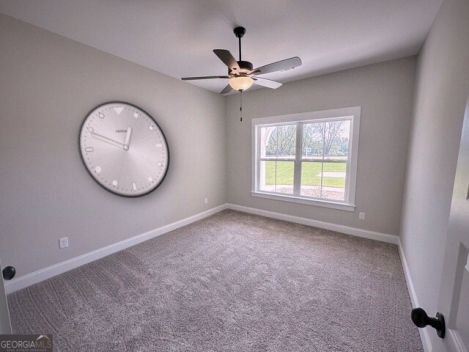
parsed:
12 h 49 min
